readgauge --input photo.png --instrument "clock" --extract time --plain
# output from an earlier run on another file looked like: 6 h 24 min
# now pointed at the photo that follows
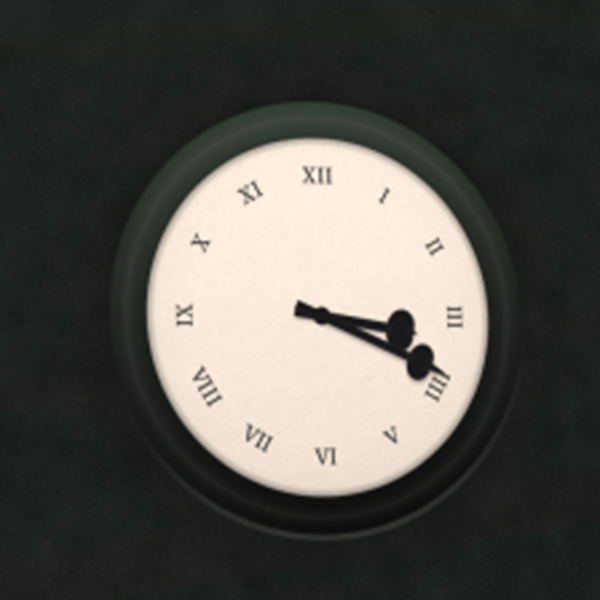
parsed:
3 h 19 min
